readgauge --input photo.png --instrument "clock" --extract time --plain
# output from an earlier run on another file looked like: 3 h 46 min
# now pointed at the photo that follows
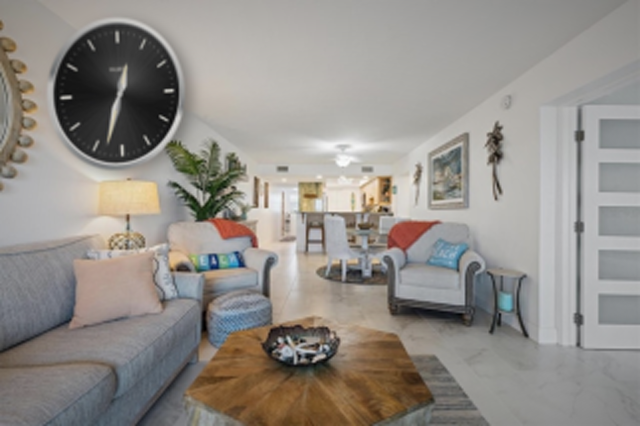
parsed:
12 h 33 min
